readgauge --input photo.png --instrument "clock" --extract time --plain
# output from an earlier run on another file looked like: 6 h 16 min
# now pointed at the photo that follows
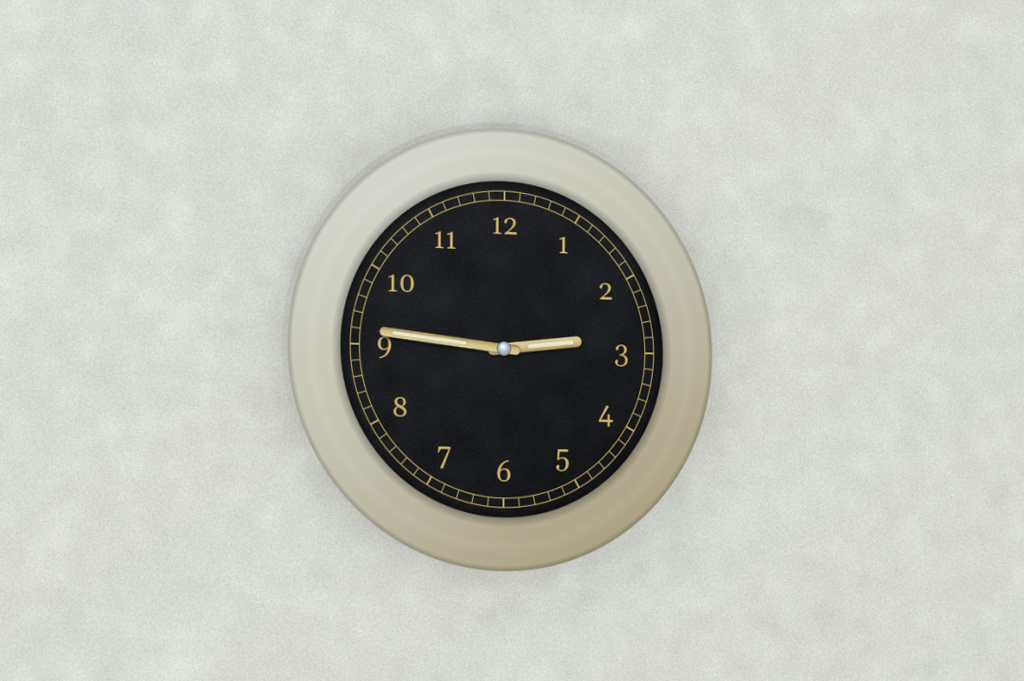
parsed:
2 h 46 min
